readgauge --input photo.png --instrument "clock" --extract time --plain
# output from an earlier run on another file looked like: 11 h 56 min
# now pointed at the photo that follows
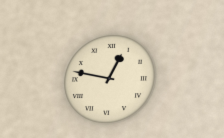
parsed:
12 h 47 min
